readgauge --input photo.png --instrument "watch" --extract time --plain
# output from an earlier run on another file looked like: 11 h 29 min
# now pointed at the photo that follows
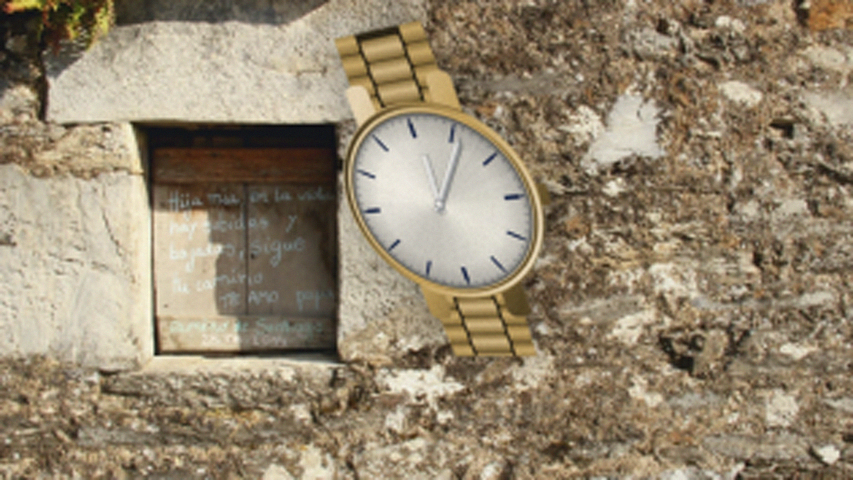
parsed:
12 h 06 min
